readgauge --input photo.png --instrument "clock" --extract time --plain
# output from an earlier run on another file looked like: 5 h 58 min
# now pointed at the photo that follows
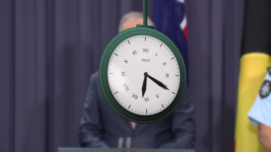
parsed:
6 h 20 min
